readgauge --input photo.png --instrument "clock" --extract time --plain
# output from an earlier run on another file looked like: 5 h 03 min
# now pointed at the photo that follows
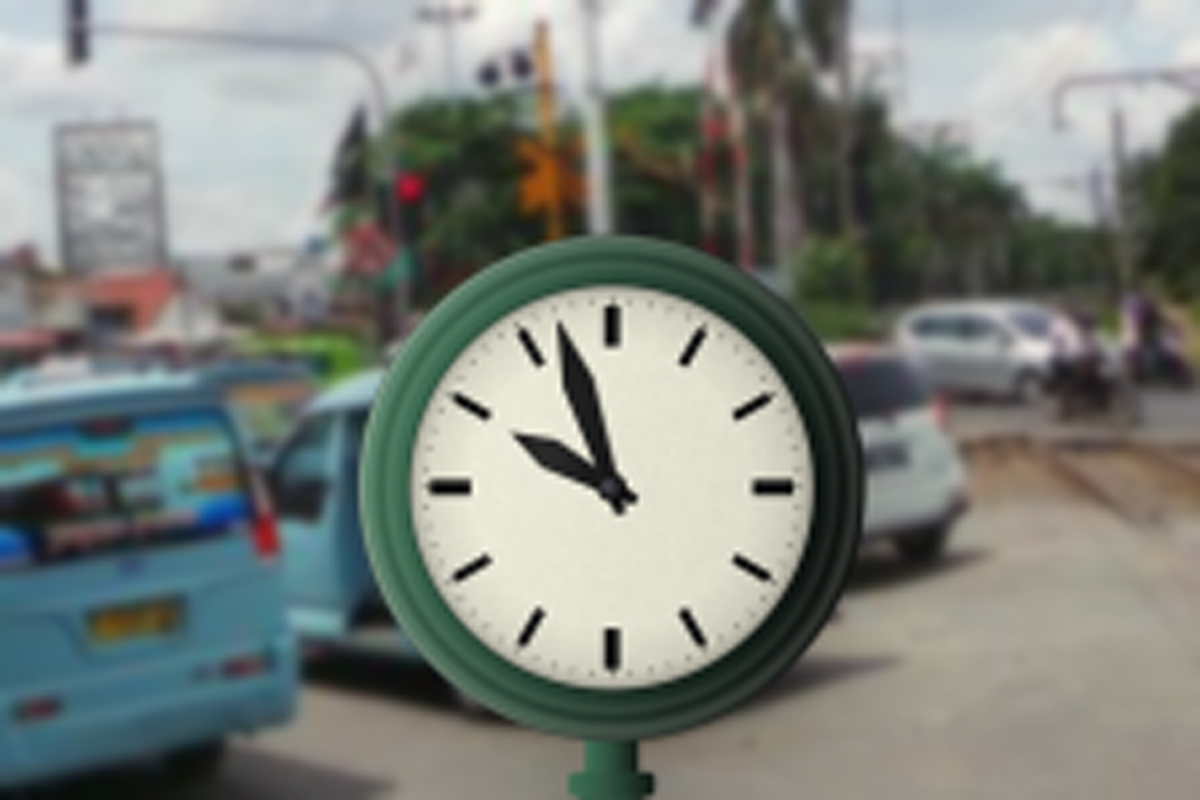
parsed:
9 h 57 min
